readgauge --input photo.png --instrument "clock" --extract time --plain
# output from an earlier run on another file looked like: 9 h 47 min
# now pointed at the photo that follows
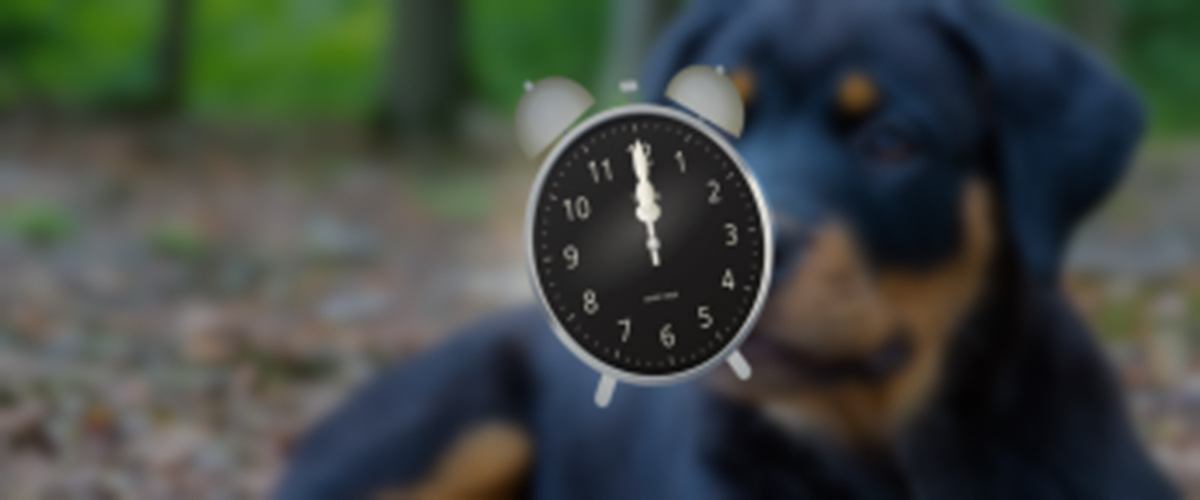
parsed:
12 h 00 min
